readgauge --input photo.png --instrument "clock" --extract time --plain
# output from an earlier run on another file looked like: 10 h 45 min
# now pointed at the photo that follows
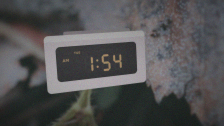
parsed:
1 h 54 min
